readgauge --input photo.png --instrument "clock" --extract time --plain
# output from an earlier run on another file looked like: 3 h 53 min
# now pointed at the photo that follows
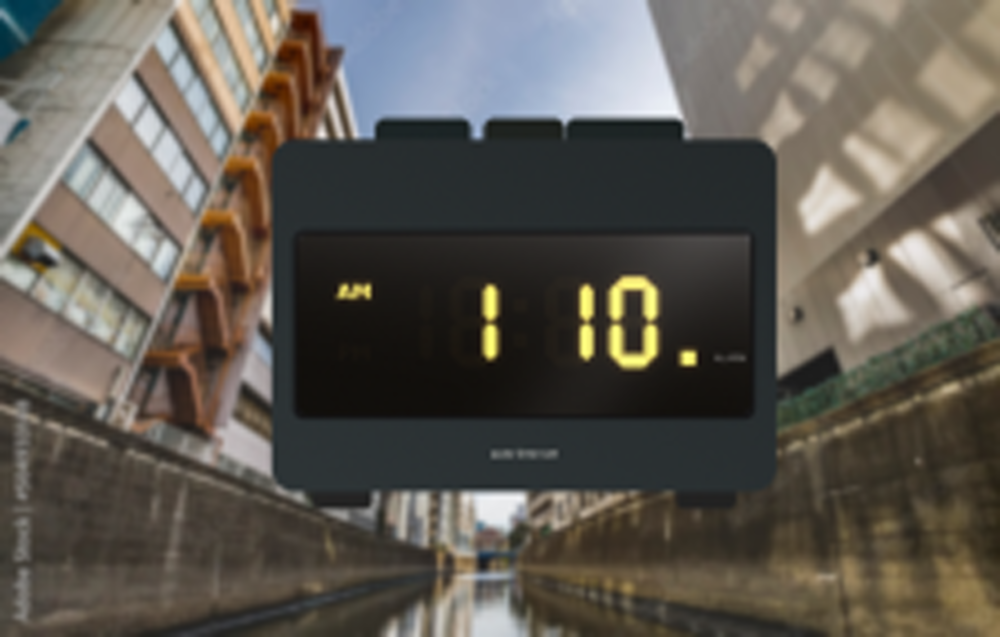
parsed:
1 h 10 min
